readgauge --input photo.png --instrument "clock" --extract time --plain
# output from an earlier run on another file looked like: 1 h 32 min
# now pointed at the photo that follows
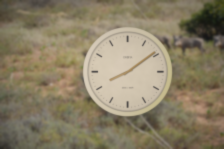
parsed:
8 h 09 min
